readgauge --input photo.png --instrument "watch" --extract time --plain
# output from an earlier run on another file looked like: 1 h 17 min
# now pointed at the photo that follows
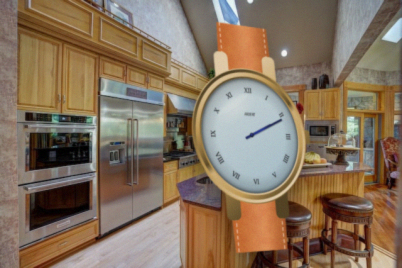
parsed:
2 h 11 min
